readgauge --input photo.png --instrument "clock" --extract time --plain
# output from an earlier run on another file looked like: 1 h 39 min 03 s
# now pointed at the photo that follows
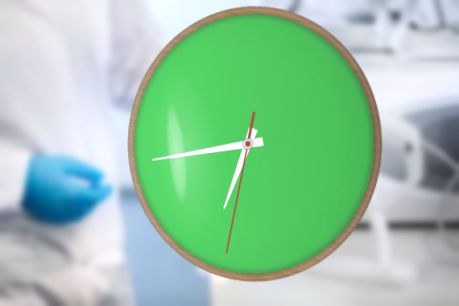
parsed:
6 h 43 min 32 s
